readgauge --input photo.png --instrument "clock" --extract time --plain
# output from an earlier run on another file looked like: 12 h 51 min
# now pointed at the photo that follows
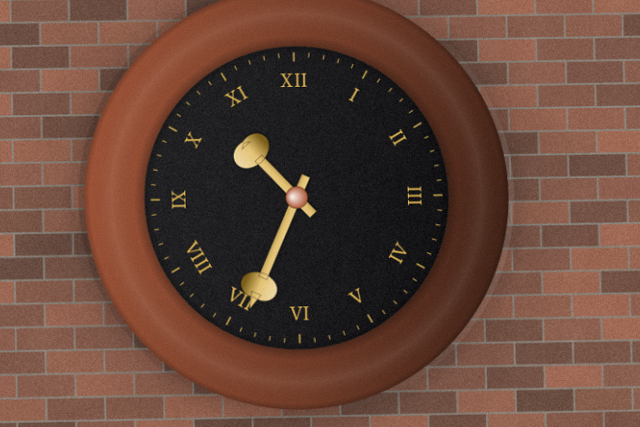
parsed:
10 h 34 min
